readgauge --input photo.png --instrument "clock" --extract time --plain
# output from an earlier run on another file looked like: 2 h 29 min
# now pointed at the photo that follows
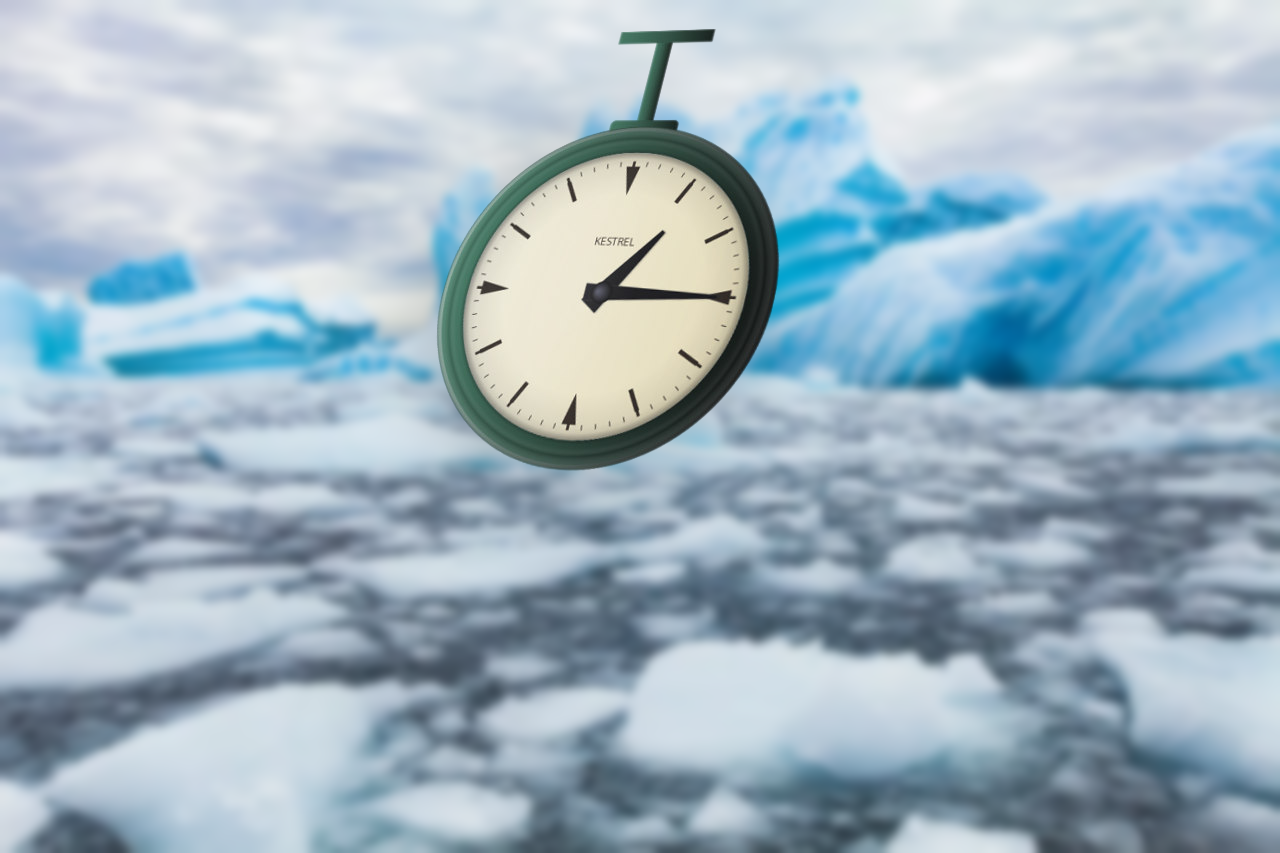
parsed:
1 h 15 min
